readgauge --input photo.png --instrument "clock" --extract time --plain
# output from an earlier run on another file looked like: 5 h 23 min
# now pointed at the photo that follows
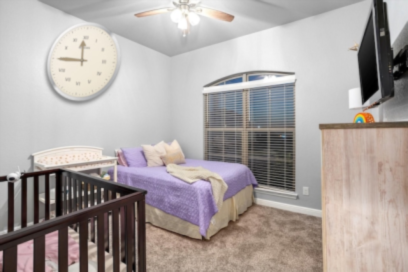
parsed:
11 h 45 min
